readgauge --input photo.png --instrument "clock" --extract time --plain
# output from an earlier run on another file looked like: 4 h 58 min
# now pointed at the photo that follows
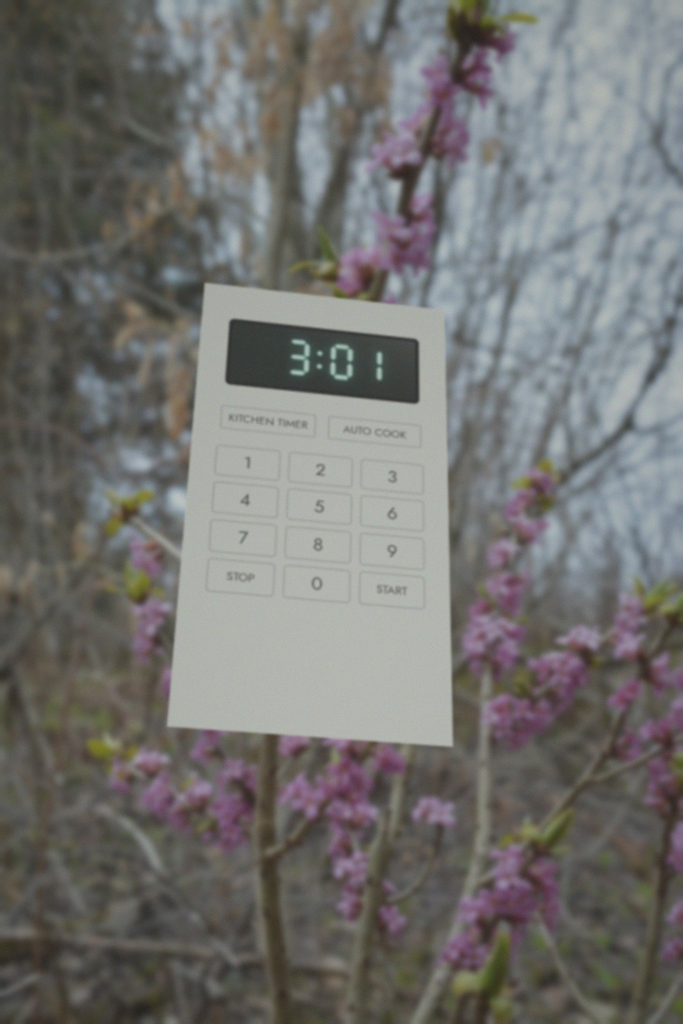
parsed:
3 h 01 min
